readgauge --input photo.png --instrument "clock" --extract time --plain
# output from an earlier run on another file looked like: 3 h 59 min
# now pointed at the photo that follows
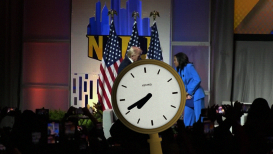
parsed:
7 h 41 min
